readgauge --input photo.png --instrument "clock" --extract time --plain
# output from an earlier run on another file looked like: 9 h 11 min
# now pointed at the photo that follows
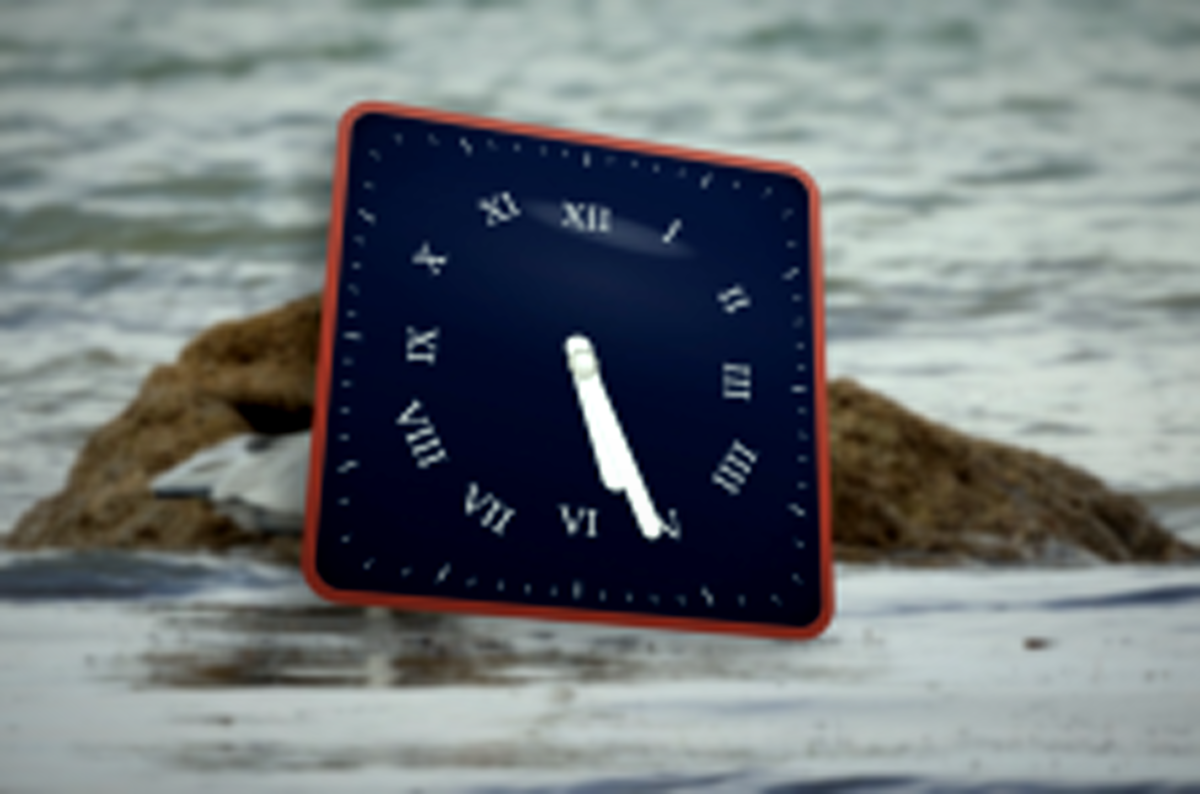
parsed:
5 h 26 min
